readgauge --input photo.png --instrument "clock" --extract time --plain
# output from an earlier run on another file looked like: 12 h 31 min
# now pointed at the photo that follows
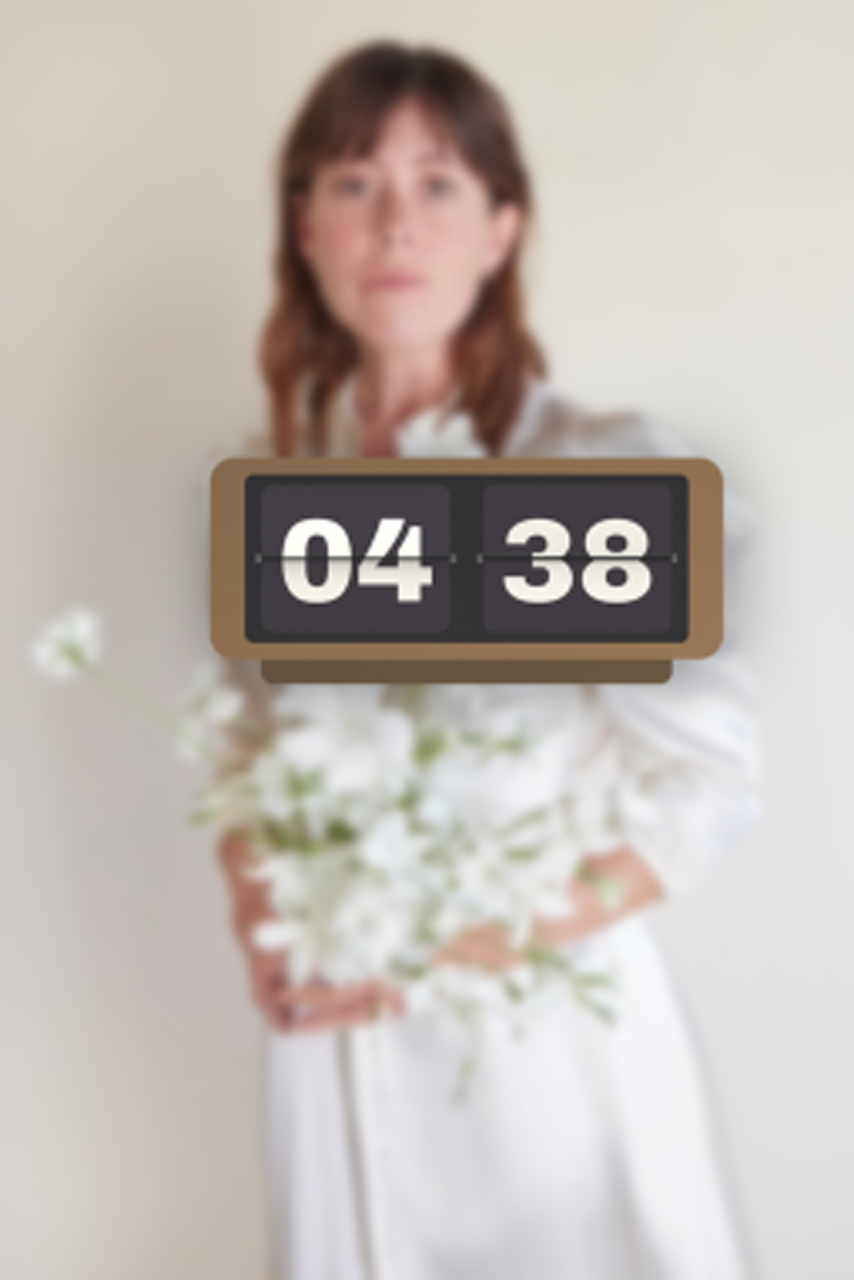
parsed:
4 h 38 min
